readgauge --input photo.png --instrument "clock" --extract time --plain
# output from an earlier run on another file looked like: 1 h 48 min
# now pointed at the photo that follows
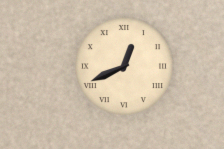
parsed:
12 h 41 min
